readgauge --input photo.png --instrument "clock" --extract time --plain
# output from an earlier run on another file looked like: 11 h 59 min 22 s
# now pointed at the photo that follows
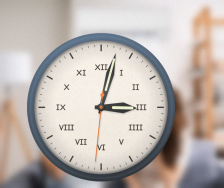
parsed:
3 h 02 min 31 s
